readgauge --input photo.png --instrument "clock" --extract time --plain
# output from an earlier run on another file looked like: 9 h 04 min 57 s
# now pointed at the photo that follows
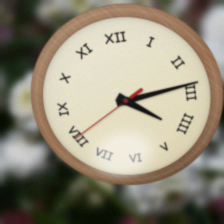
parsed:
4 h 13 min 40 s
